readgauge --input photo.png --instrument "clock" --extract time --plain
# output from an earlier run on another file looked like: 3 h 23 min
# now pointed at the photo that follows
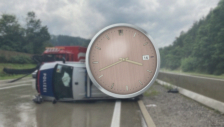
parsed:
3 h 42 min
